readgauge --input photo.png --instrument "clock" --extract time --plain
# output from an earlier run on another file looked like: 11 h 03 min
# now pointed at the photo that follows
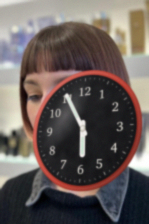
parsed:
5 h 55 min
